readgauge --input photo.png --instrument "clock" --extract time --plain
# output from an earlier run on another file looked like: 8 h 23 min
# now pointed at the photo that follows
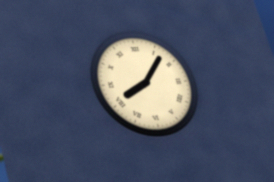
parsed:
8 h 07 min
